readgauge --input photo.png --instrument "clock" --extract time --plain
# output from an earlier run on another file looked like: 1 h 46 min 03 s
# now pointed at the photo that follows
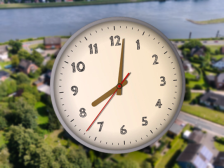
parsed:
8 h 01 min 37 s
